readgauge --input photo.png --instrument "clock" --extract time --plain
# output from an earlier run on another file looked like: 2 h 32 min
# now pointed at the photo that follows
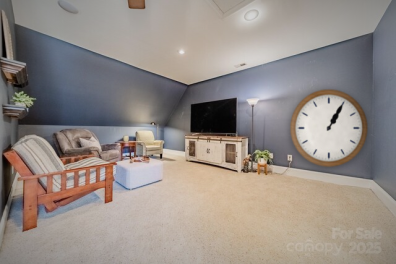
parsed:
1 h 05 min
